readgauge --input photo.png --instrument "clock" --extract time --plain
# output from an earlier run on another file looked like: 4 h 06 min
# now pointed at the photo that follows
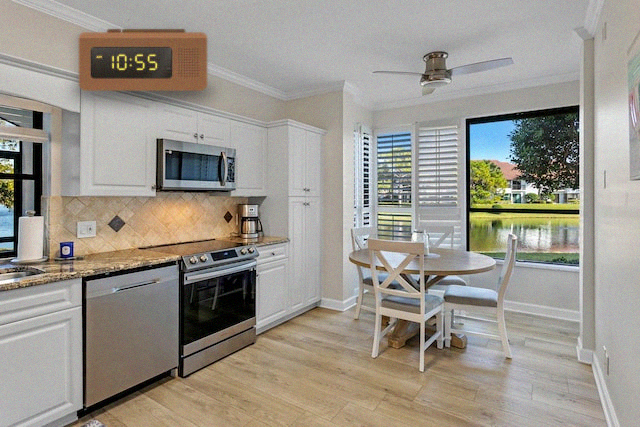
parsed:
10 h 55 min
